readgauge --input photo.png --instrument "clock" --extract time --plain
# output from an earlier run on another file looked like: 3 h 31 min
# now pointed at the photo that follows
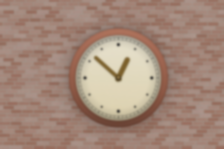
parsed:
12 h 52 min
